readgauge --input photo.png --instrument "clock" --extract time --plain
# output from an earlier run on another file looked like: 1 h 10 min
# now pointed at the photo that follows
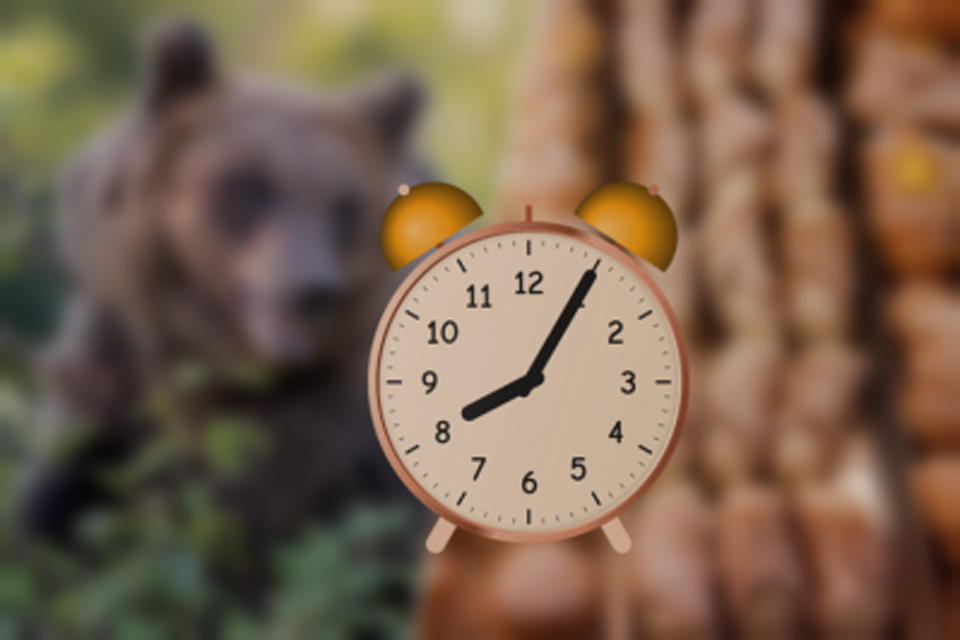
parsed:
8 h 05 min
